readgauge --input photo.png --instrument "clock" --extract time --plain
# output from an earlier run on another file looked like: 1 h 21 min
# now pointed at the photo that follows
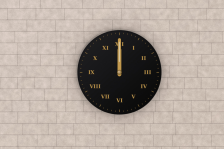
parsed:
12 h 00 min
